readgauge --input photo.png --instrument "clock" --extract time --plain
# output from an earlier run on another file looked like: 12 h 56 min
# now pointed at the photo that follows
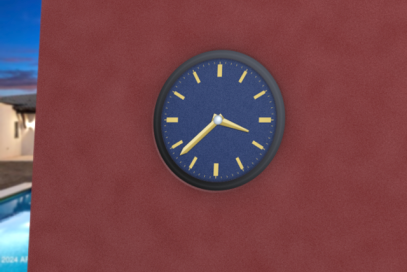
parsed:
3 h 38 min
